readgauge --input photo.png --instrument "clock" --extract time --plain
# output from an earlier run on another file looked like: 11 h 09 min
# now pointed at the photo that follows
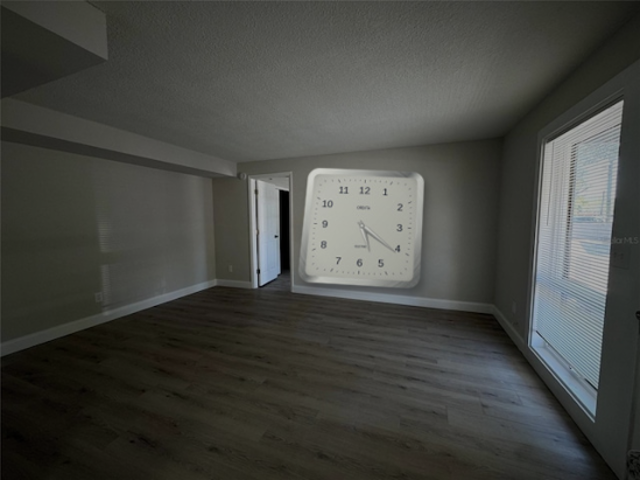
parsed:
5 h 21 min
